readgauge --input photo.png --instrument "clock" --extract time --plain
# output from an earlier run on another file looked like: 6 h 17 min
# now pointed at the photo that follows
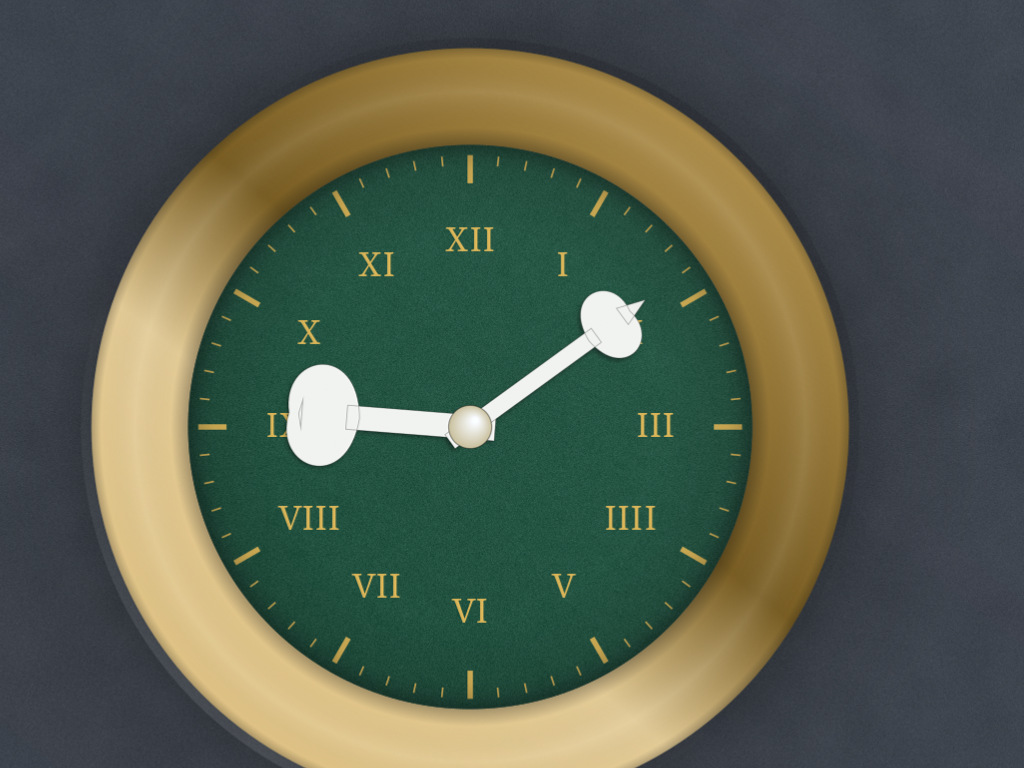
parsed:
9 h 09 min
